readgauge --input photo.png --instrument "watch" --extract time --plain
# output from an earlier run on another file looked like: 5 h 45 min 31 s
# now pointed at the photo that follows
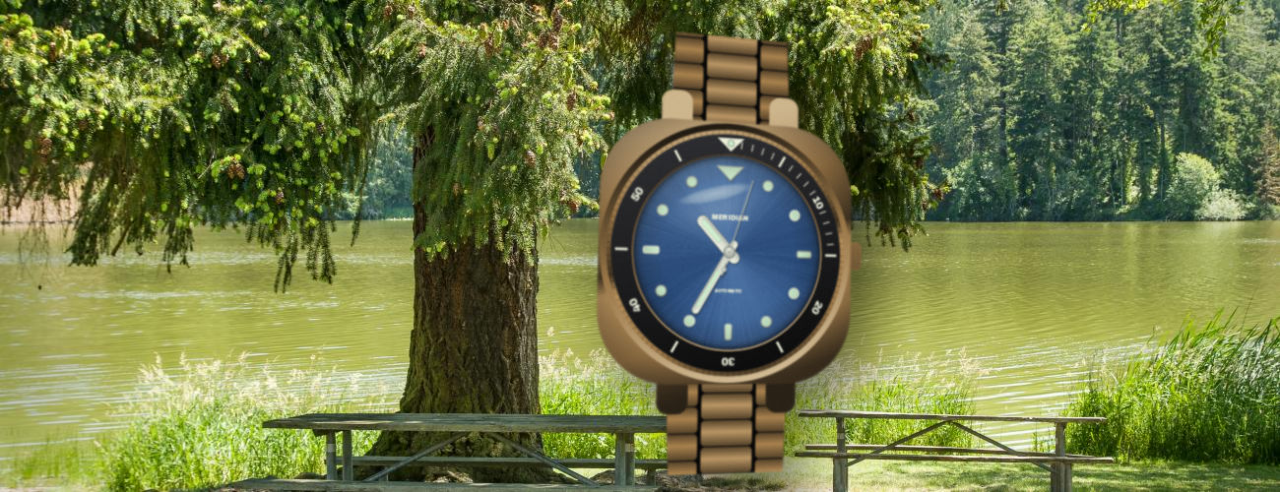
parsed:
10 h 35 min 03 s
